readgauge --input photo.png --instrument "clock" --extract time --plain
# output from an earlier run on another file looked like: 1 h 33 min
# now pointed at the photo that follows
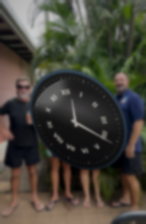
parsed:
12 h 21 min
